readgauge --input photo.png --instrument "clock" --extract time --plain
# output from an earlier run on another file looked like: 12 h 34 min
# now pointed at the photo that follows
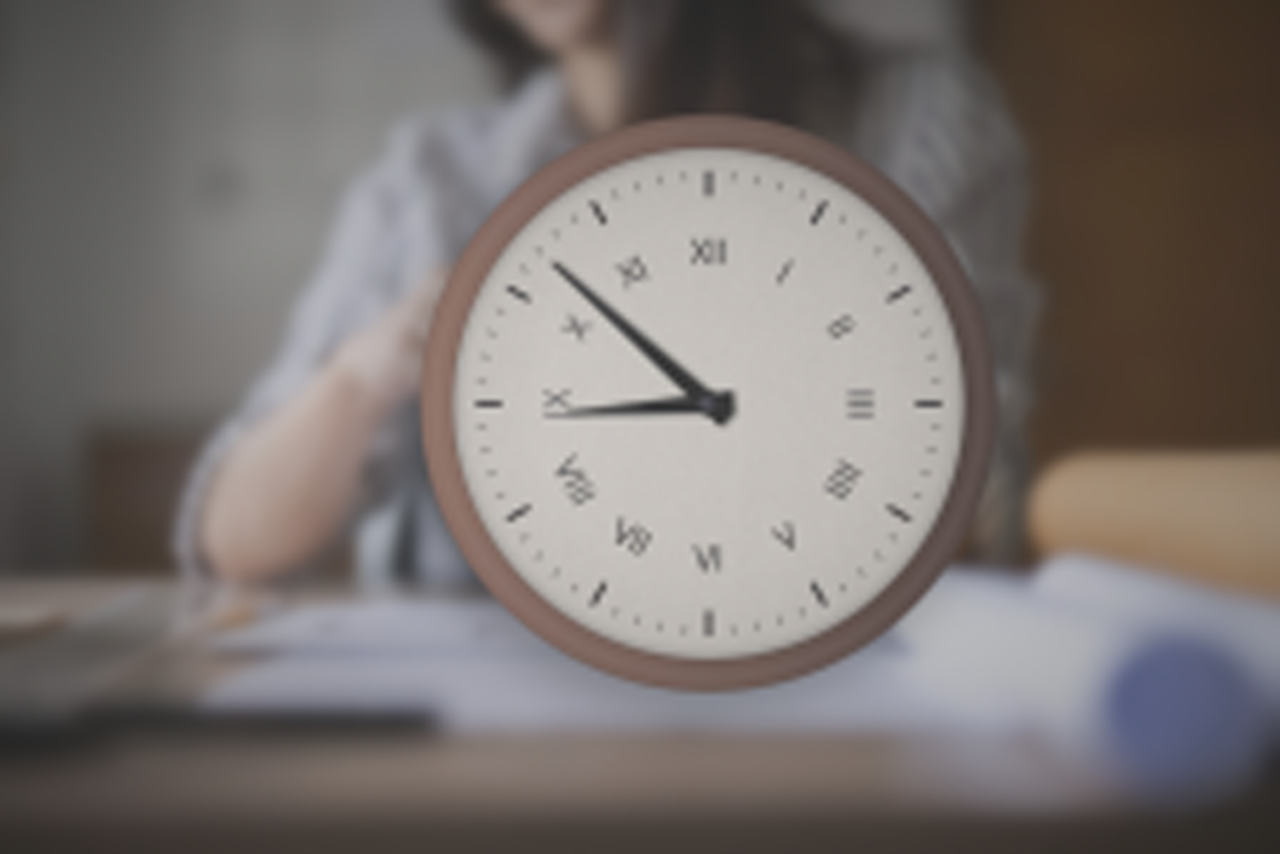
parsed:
8 h 52 min
